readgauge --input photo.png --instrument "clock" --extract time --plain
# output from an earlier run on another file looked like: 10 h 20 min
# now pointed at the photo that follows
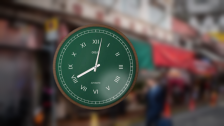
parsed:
8 h 02 min
